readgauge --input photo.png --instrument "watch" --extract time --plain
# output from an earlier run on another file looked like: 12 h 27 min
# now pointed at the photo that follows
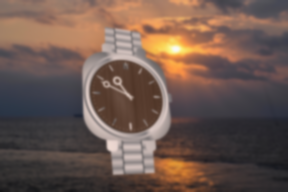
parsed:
10 h 49 min
